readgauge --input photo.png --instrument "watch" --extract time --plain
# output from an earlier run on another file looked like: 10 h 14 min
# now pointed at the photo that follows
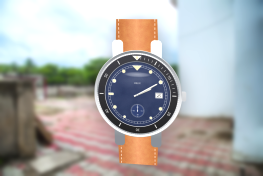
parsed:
2 h 10 min
